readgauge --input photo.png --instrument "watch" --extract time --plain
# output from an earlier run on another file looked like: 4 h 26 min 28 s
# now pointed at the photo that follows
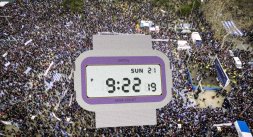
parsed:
9 h 22 min 19 s
